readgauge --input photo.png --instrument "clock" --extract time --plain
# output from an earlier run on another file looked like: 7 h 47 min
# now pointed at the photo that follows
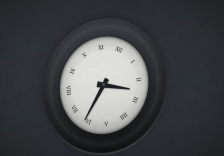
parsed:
2 h 31 min
